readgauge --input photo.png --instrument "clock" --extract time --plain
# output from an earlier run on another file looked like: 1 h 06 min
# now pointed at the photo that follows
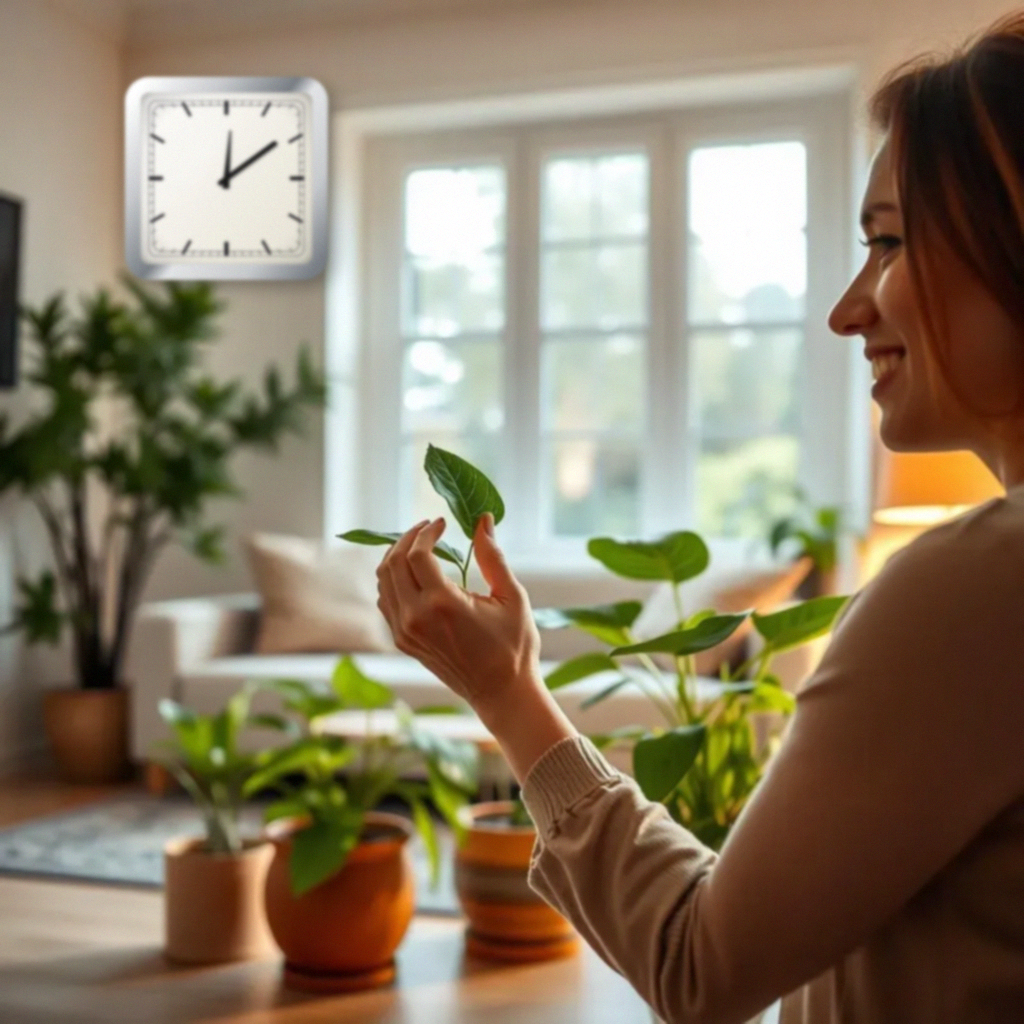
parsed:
12 h 09 min
